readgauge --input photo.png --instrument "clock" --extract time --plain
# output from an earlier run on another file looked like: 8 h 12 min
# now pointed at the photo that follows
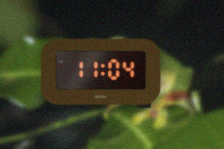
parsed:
11 h 04 min
